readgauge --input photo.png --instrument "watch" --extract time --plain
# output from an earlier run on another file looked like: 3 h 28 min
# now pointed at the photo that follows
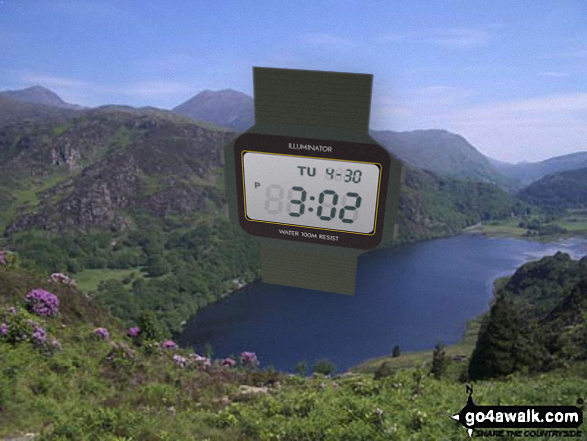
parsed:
3 h 02 min
